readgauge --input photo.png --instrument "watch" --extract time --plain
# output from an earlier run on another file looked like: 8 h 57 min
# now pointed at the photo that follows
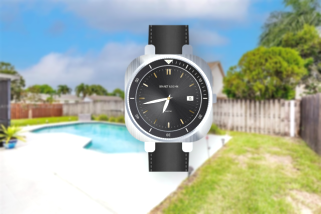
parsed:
6 h 43 min
